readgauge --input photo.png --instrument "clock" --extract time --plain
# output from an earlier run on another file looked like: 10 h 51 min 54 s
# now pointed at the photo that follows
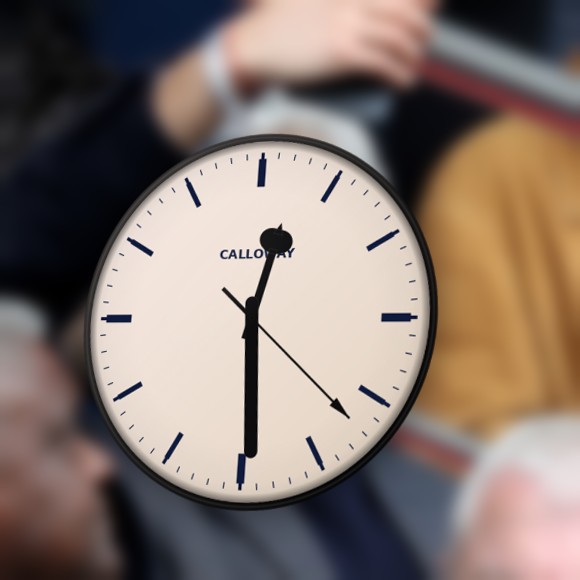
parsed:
12 h 29 min 22 s
